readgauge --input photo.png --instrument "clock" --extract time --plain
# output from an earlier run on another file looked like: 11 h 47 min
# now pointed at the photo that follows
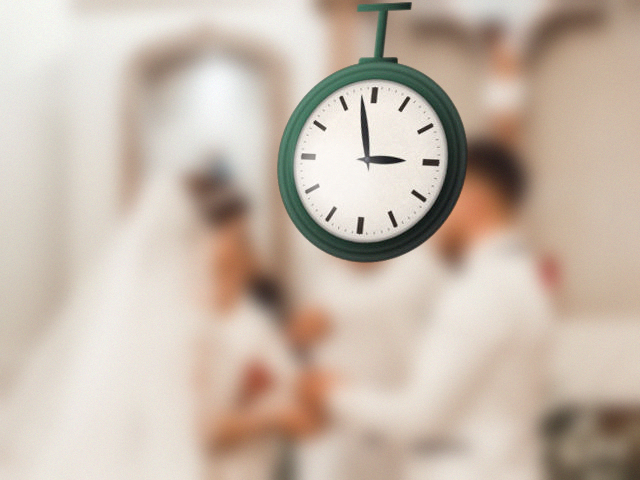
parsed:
2 h 58 min
